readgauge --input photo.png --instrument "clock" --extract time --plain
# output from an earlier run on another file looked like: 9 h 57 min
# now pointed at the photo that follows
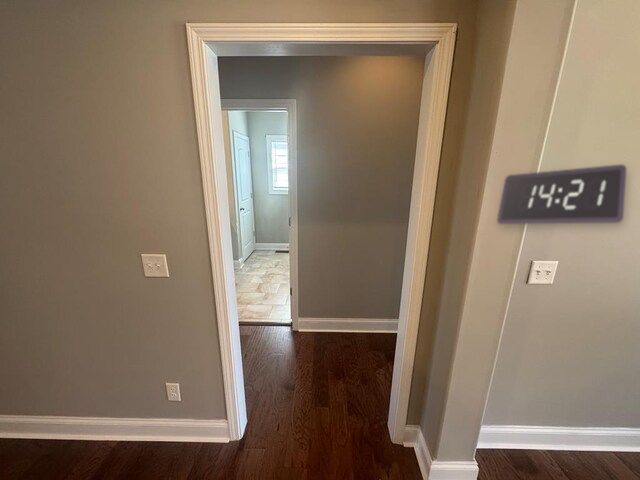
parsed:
14 h 21 min
